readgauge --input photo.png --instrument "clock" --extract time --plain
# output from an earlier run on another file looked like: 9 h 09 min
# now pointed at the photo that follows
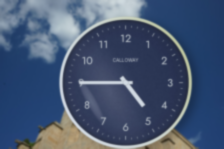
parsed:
4 h 45 min
